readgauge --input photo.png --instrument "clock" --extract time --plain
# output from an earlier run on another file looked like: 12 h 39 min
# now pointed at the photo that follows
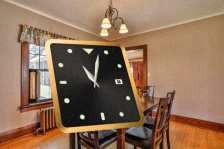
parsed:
11 h 03 min
